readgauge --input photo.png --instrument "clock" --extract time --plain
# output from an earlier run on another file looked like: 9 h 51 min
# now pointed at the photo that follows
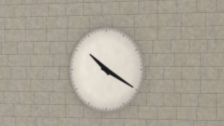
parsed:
10 h 20 min
